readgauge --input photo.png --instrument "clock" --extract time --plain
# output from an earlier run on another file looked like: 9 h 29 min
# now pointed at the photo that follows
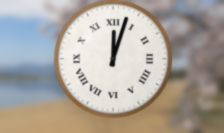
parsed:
12 h 03 min
